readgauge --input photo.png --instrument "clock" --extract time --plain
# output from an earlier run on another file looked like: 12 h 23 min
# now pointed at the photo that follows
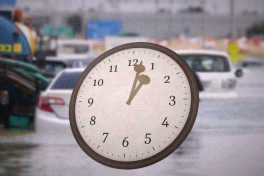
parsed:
1 h 02 min
